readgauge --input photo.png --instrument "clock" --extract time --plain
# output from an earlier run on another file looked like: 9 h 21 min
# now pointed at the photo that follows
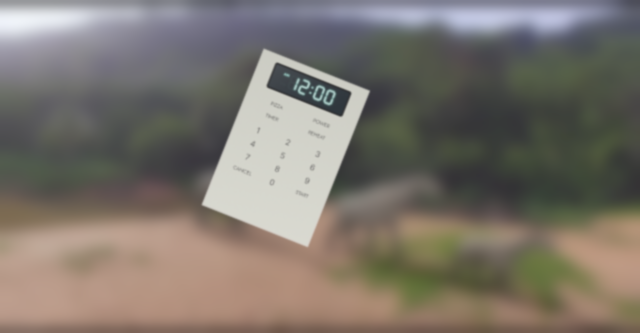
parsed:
12 h 00 min
